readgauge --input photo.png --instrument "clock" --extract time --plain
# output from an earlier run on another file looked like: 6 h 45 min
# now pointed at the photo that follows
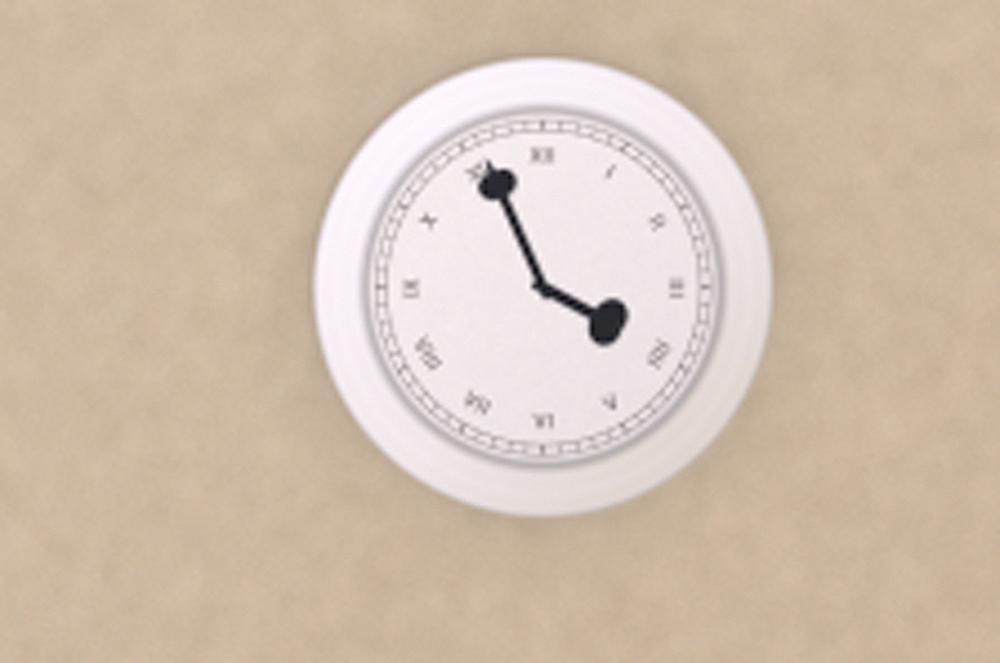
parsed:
3 h 56 min
